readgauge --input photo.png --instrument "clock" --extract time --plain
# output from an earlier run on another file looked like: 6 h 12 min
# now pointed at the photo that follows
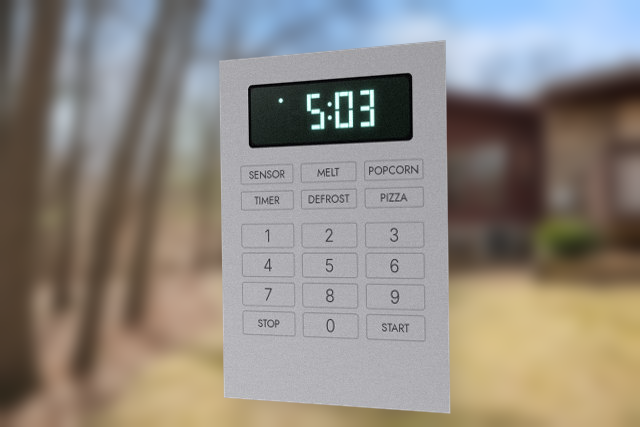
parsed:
5 h 03 min
